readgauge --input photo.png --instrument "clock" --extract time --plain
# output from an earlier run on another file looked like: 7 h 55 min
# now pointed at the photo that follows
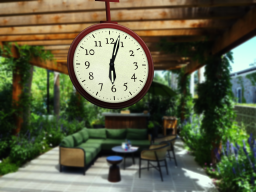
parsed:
6 h 03 min
